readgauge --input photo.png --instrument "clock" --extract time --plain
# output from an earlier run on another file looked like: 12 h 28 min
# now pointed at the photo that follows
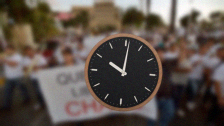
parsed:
10 h 01 min
